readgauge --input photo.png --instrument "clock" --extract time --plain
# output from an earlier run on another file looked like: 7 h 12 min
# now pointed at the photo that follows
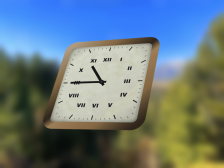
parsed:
10 h 45 min
